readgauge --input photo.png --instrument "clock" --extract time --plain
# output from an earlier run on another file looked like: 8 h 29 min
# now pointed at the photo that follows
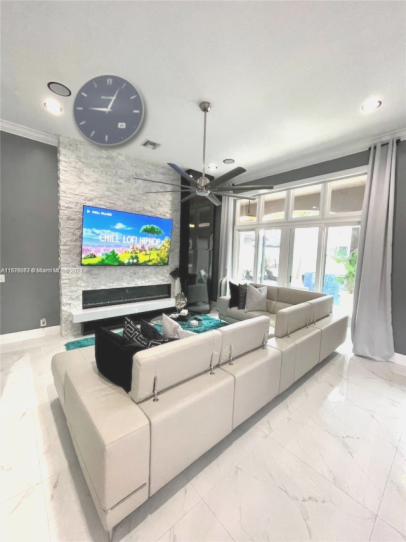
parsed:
9 h 04 min
